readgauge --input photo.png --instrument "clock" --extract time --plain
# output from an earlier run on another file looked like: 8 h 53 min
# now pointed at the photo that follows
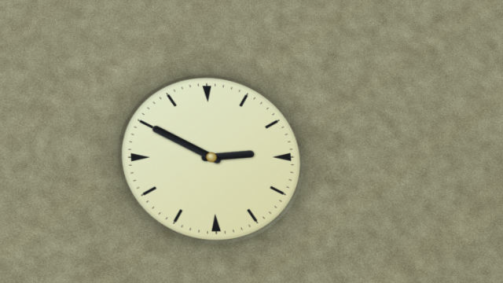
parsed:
2 h 50 min
